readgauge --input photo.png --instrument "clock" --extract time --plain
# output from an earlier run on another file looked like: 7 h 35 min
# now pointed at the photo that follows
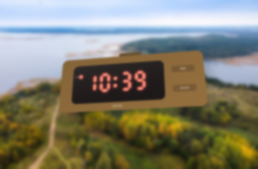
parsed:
10 h 39 min
